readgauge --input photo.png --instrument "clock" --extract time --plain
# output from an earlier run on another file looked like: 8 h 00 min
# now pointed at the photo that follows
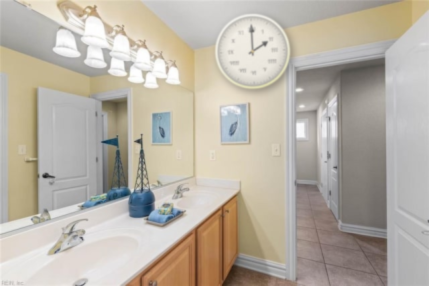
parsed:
2 h 00 min
